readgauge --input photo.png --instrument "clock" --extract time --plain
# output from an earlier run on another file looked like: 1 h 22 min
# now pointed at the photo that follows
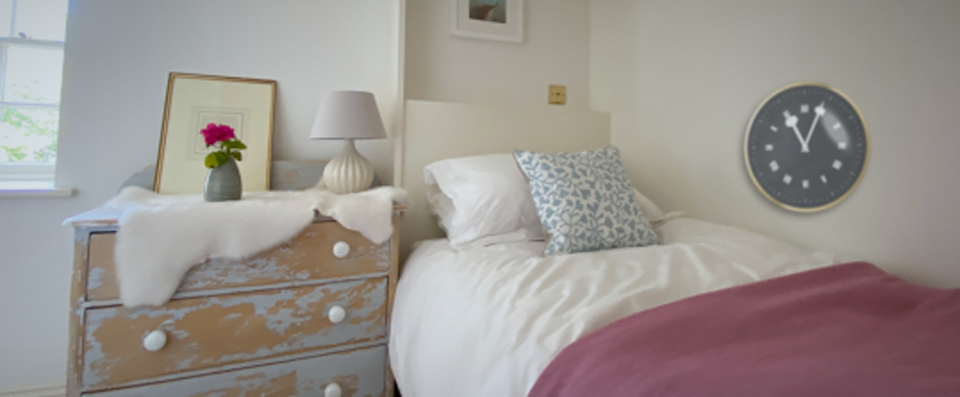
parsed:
11 h 04 min
